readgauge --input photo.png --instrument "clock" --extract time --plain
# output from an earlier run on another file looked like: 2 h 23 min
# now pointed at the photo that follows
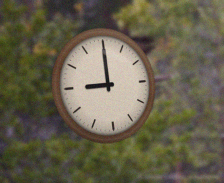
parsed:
9 h 00 min
